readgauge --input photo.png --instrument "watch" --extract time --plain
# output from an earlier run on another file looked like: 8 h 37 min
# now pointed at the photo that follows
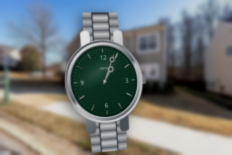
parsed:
1 h 04 min
